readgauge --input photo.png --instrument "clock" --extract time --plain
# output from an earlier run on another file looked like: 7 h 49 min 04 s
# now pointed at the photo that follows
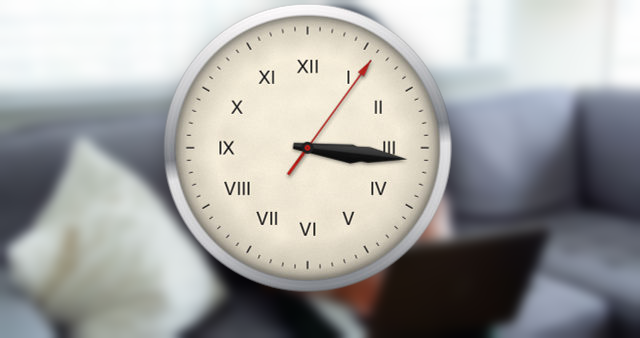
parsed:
3 h 16 min 06 s
